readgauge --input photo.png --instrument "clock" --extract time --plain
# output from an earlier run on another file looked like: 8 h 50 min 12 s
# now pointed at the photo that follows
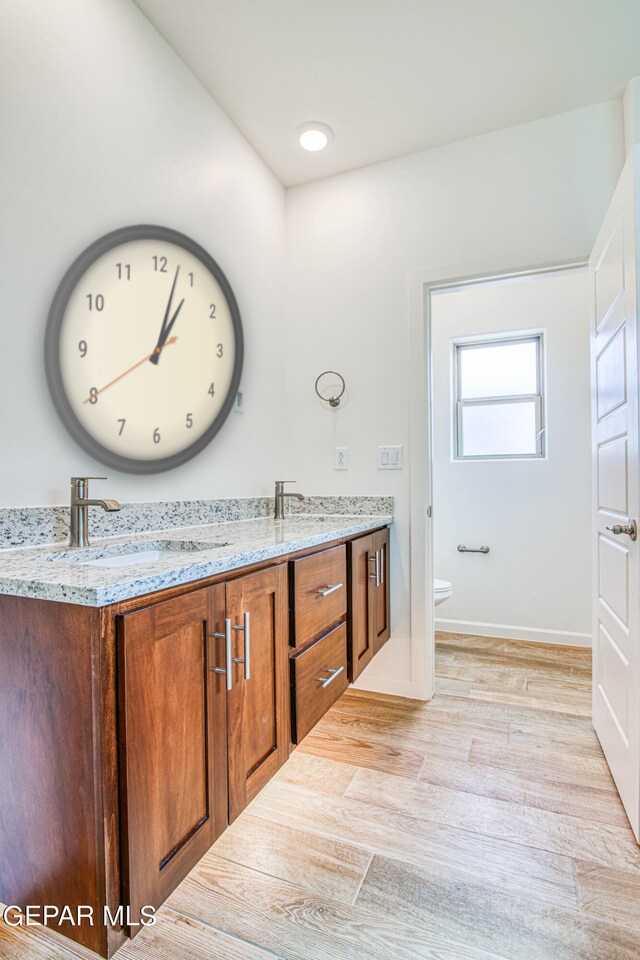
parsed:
1 h 02 min 40 s
